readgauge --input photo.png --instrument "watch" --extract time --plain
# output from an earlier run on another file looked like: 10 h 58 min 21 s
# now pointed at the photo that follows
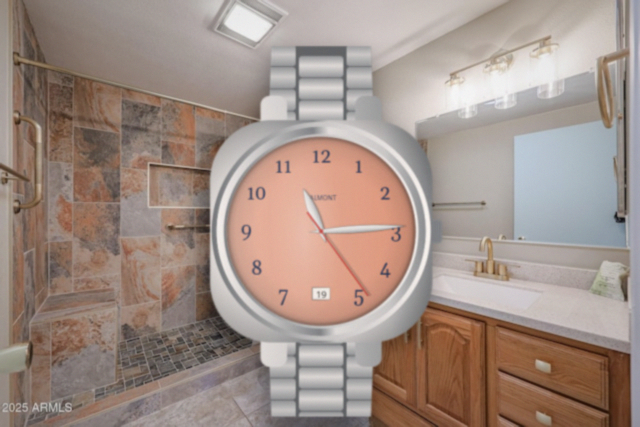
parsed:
11 h 14 min 24 s
